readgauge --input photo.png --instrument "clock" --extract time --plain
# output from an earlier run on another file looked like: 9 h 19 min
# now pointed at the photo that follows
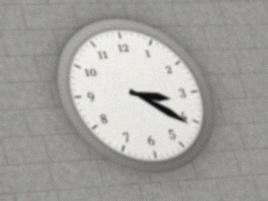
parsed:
3 h 21 min
